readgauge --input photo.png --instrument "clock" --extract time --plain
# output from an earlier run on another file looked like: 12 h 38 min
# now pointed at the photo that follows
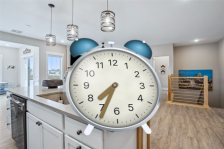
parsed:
7 h 34 min
